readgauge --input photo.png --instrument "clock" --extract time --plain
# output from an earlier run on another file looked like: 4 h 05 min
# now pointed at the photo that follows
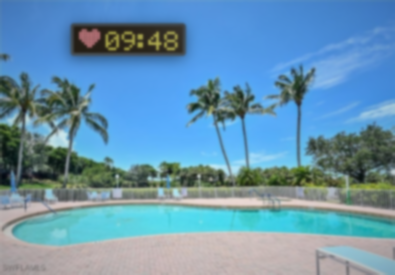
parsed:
9 h 48 min
